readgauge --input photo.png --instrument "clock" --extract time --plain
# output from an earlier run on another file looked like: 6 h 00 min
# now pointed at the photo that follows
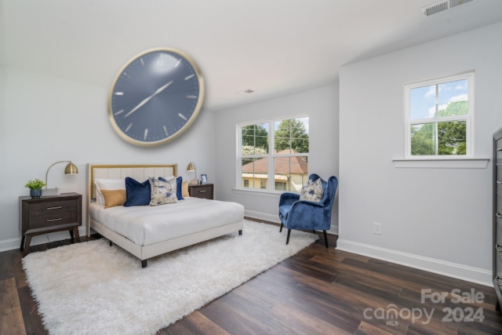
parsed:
1 h 38 min
